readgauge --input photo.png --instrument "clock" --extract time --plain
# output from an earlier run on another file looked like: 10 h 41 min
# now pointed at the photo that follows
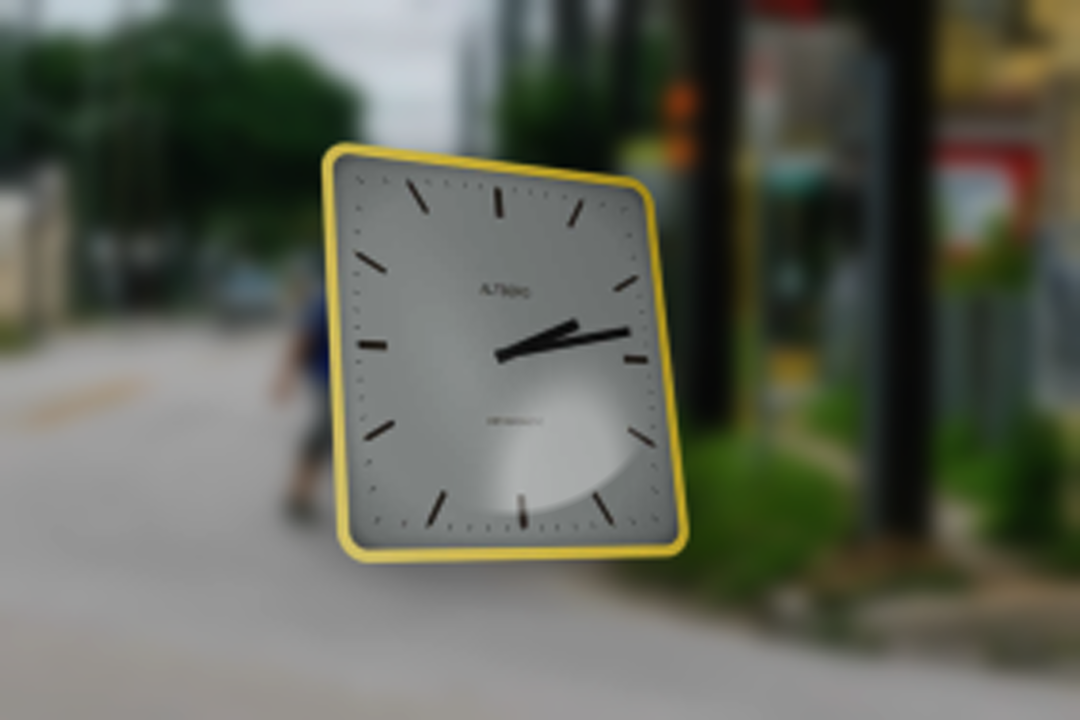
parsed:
2 h 13 min
